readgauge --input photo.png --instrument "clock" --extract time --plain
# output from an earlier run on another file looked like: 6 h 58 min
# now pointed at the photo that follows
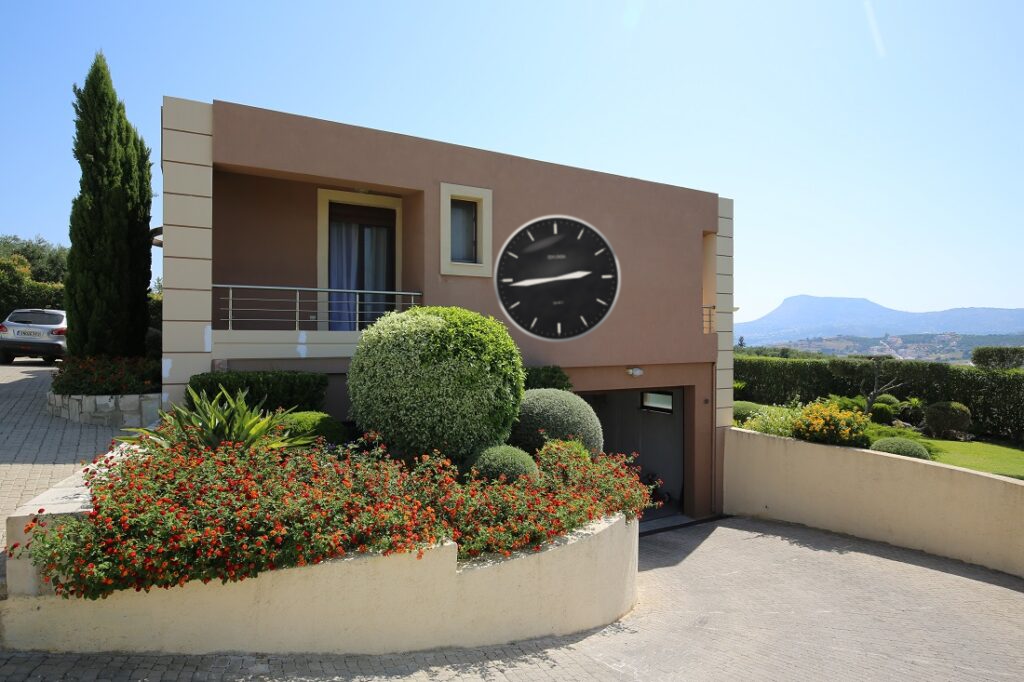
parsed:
2 h 44 min
